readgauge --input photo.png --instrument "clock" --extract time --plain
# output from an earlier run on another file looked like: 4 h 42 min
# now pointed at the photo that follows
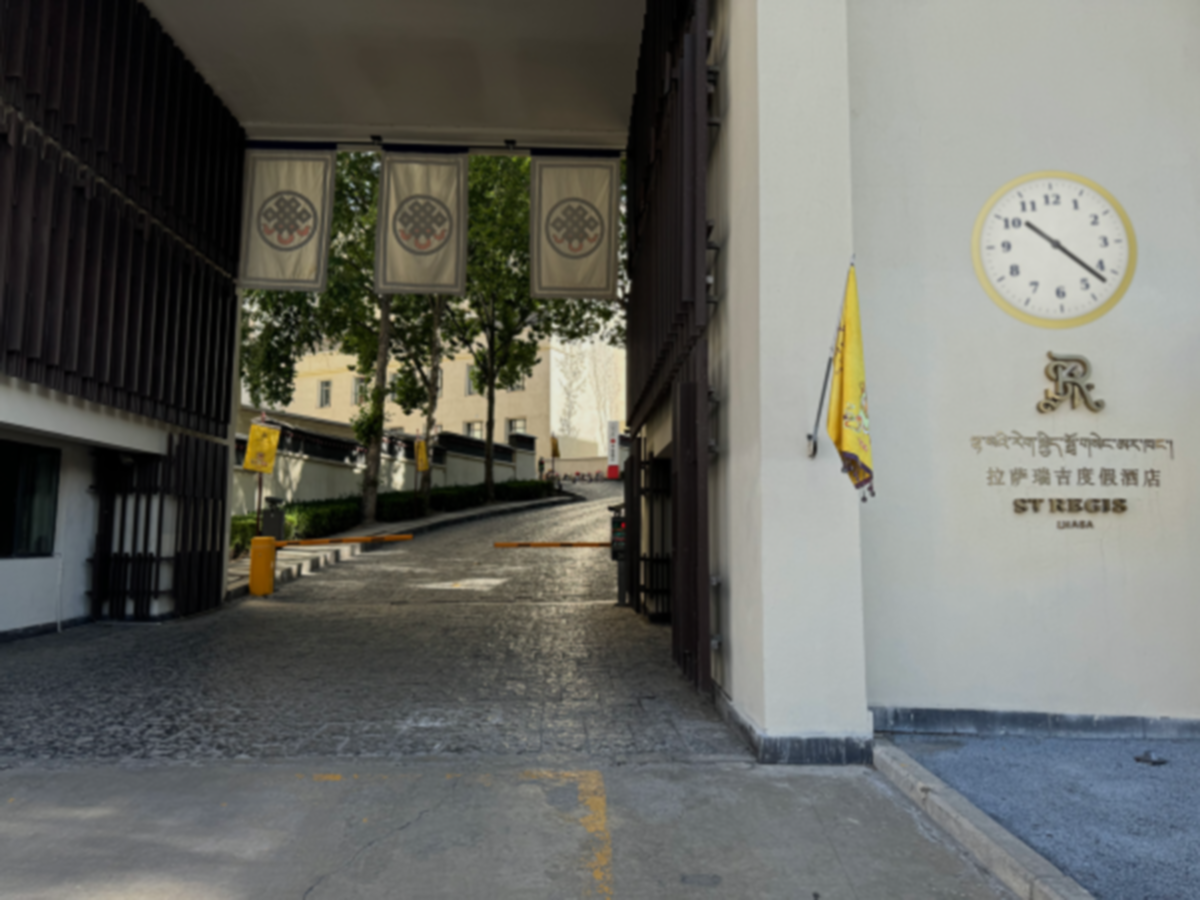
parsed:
10 h 22 min
